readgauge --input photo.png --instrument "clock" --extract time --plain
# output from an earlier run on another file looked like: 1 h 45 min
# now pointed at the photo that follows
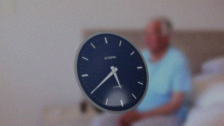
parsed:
5 h 40 min
